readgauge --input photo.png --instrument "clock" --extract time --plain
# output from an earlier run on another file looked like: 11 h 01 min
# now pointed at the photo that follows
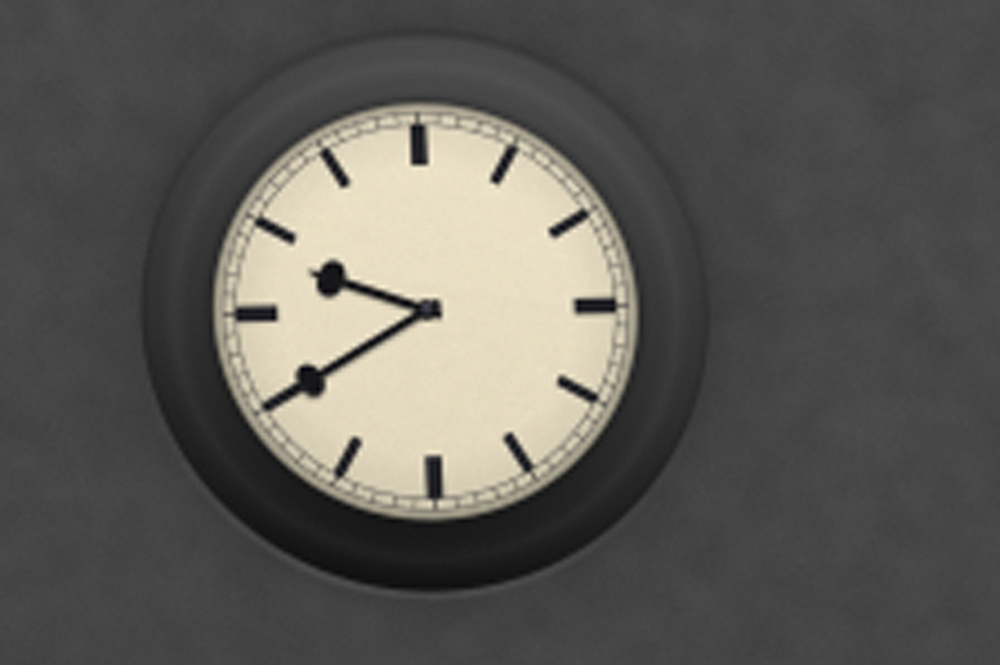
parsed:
9 h 40 min
